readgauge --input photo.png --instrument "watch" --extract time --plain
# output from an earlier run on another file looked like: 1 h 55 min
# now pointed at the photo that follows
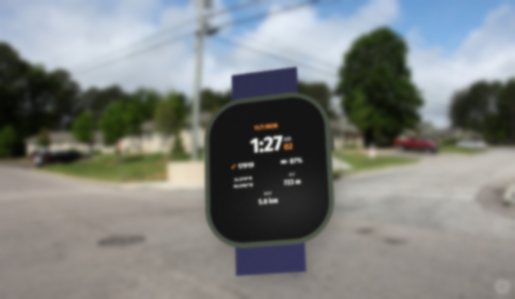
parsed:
1 h 27 min
